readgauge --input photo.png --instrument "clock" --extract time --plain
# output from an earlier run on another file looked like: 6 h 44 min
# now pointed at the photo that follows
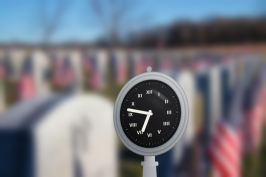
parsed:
6 h 47 min
